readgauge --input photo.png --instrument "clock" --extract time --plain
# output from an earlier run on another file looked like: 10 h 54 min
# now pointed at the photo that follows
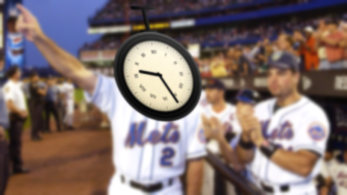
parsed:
9 h 26 min
